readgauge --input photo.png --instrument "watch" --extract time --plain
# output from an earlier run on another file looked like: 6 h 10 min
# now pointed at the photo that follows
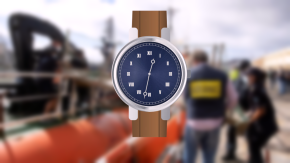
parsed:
12 h 32 min
